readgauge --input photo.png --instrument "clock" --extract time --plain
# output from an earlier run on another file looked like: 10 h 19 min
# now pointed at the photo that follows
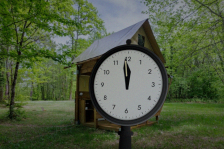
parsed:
11 h 59 min
